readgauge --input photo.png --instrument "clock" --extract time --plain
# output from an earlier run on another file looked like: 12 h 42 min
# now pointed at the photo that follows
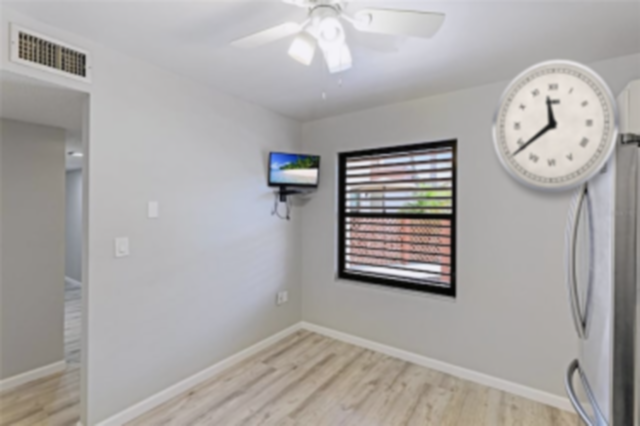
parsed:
11 h 39 min
